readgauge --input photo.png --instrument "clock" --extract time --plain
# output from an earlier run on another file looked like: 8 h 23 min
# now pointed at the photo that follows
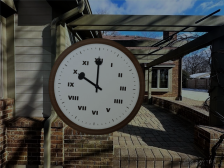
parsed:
10 h 00 min
